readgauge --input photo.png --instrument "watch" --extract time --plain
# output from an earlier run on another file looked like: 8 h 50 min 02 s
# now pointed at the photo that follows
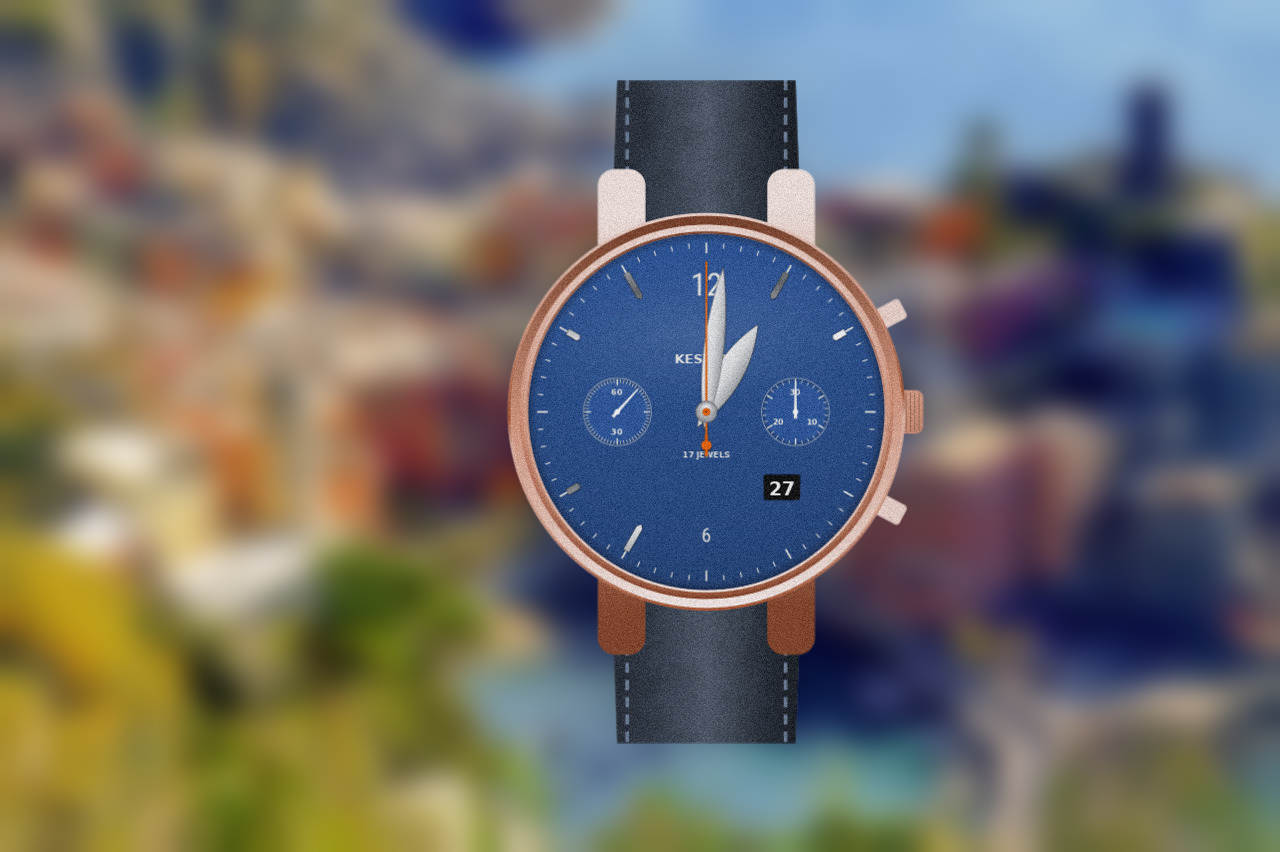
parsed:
1 h 01 min 07 s
